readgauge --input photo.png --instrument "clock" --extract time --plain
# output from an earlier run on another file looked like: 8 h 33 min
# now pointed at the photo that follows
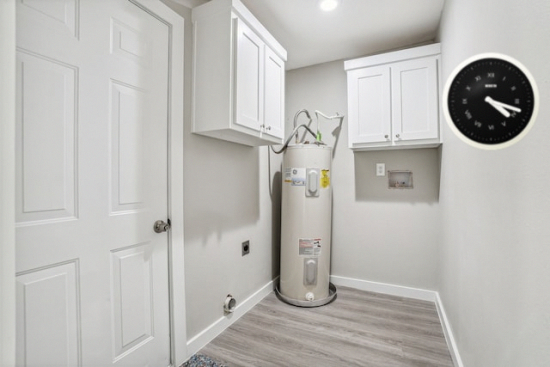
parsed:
4 h 18 min
